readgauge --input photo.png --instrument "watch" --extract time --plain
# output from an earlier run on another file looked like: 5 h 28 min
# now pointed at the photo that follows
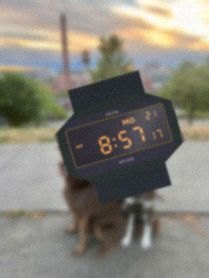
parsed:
8 h 57 min
